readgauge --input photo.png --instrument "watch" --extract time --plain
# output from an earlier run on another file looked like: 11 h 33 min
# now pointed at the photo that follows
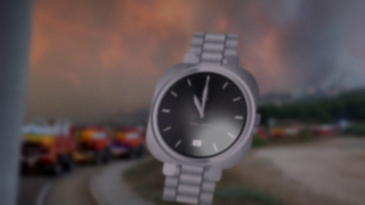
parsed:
11 h 00 min
